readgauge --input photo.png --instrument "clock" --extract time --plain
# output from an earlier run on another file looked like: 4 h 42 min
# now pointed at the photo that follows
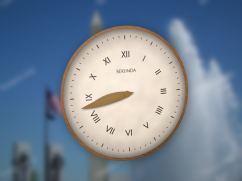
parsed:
8 h 43 min
